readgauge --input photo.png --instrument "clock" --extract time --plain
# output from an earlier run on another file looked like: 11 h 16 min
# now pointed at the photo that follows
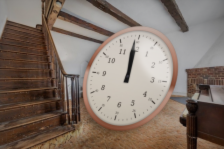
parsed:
11 h 59 min
